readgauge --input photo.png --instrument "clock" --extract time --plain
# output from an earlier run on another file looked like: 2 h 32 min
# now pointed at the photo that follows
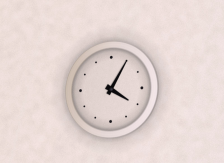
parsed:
4 h 05 min
